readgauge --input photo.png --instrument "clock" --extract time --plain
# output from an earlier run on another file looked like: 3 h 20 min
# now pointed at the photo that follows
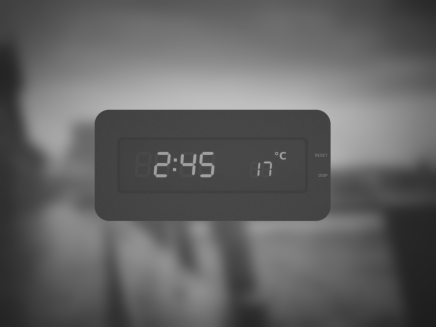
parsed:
2 h 45 min
